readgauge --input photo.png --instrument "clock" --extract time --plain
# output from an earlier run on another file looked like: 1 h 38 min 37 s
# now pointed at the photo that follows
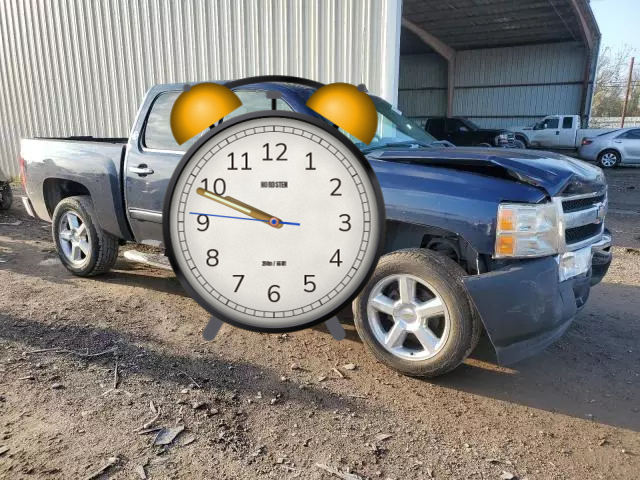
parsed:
9 h 48 min 46 s
